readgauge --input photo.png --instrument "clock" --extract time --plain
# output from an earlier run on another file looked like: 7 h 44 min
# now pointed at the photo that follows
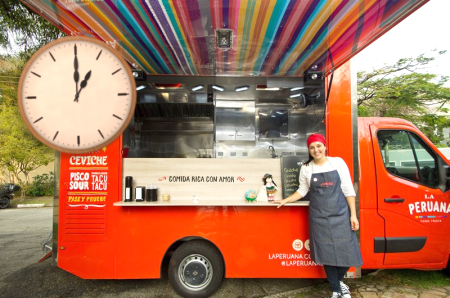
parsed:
1 h 00 min
